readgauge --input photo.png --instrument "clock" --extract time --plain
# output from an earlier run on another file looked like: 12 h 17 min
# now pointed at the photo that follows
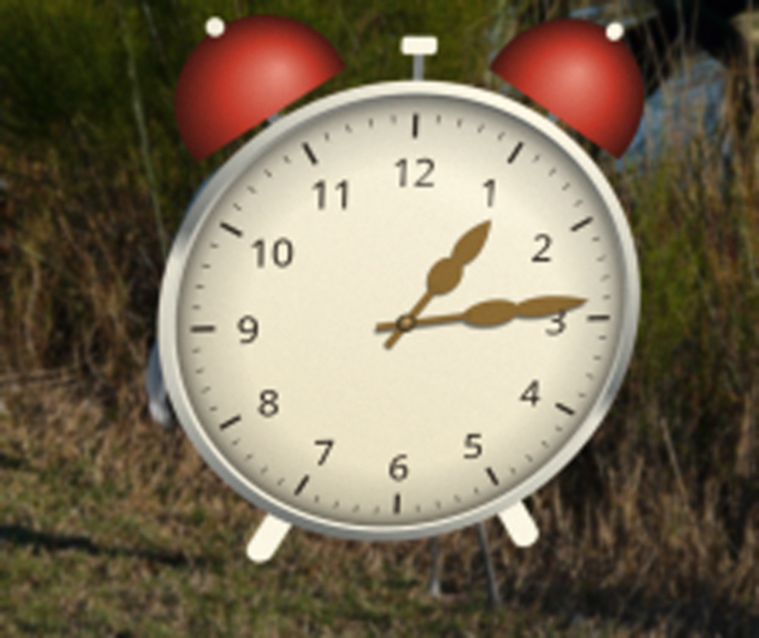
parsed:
1 h 14 min
